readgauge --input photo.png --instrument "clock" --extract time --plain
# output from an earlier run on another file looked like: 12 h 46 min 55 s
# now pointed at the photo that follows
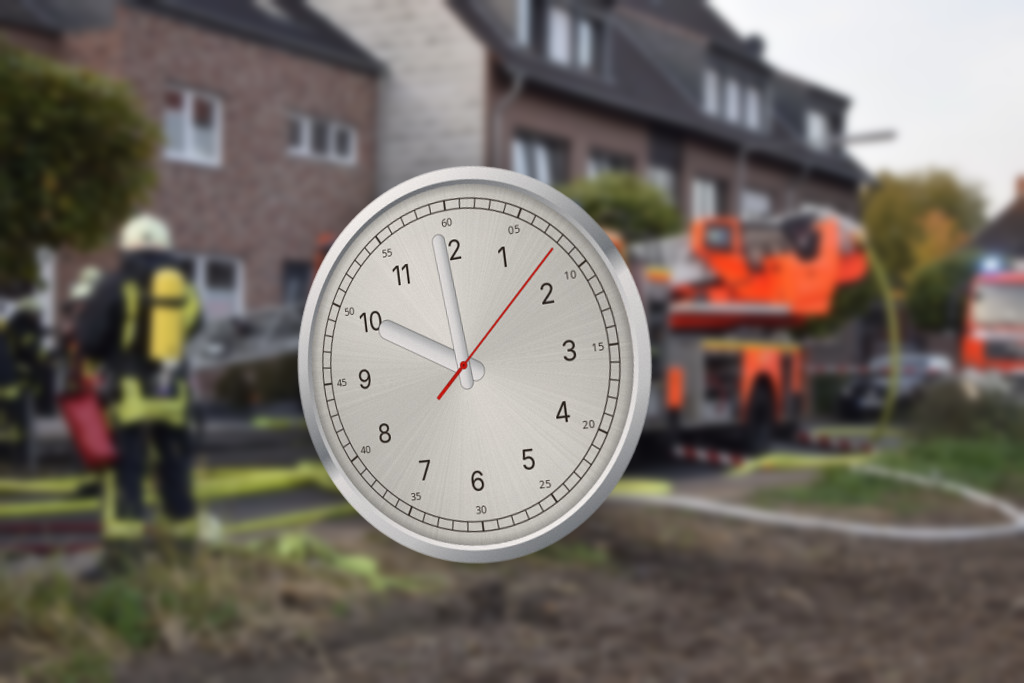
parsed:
9 h 59 min 08 s
